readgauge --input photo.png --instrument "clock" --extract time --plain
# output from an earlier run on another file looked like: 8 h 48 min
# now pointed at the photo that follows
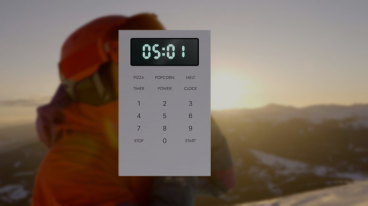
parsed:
5 h 01 min
